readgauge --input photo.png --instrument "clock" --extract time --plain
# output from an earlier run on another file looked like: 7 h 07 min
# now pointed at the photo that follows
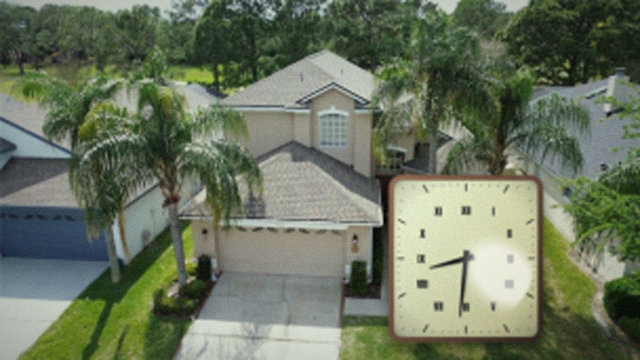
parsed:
8 h 31 min
